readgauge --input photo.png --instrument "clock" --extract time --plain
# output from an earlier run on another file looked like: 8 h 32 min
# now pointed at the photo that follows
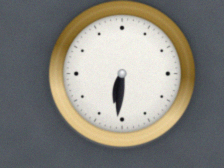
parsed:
6 h 31 min
